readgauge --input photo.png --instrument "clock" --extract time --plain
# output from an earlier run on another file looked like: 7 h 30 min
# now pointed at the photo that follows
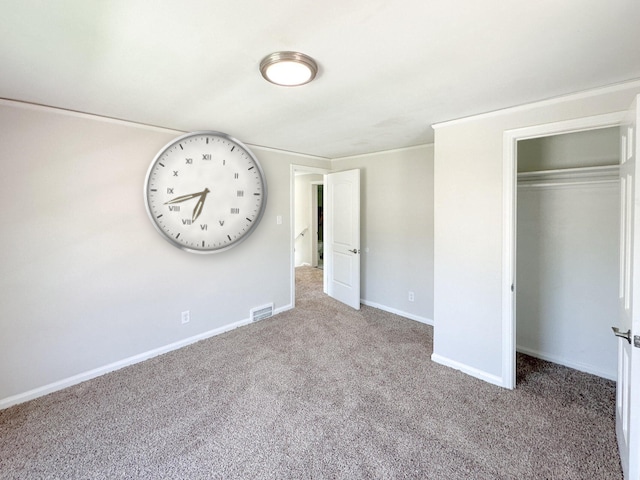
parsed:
6 h 42 min
